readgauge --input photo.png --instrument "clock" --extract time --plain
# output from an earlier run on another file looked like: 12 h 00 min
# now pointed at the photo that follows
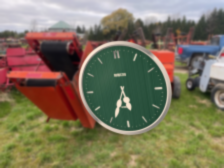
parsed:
5 h 34 min
